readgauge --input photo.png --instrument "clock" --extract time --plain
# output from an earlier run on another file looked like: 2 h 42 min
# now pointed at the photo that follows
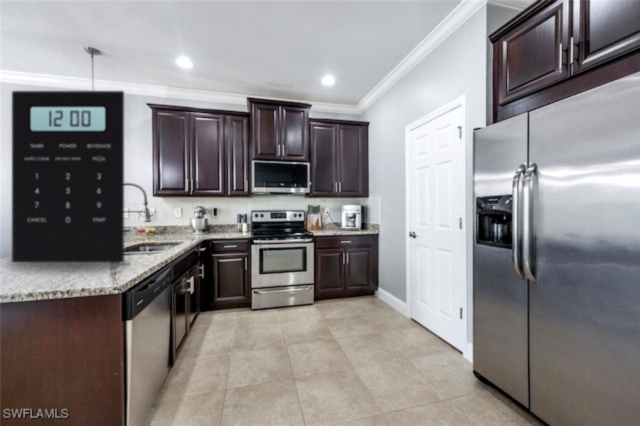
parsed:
12 h 00 min
